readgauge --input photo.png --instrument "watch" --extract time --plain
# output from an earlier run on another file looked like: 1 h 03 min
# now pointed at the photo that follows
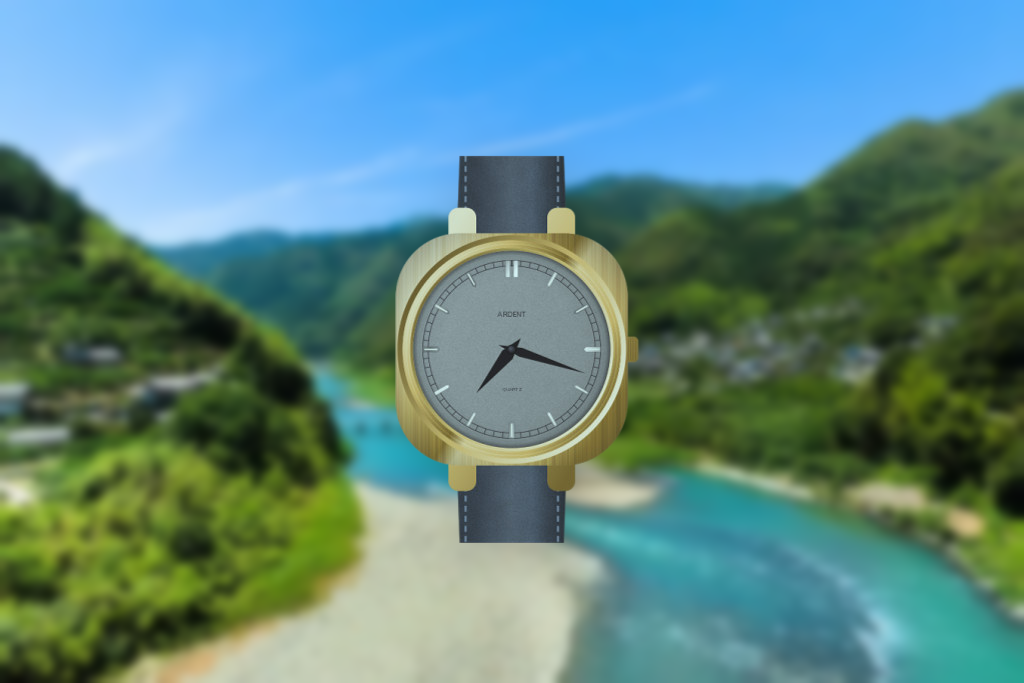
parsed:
7 h 18 min
